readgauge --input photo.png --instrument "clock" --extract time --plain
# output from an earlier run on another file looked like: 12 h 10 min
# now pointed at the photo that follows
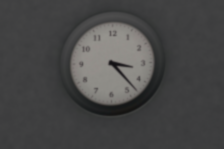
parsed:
3 h 23 min
